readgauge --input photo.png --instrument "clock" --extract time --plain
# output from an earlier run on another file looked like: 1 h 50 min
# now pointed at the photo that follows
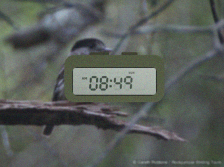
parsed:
8 h 49 min
